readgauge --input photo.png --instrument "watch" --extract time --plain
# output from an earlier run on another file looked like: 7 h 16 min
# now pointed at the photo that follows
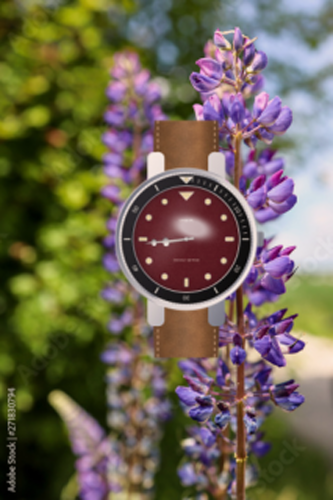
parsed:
8 h 44 min
